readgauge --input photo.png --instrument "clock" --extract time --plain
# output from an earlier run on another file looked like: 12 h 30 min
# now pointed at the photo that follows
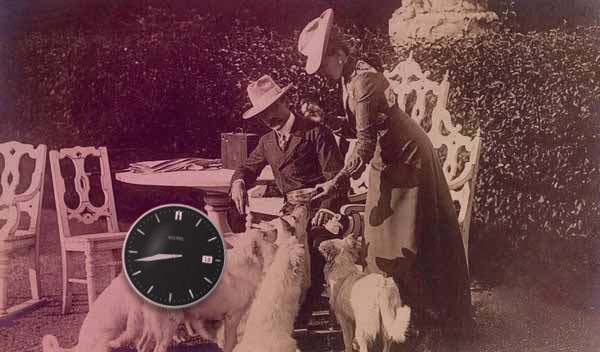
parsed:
8 h 43 min
